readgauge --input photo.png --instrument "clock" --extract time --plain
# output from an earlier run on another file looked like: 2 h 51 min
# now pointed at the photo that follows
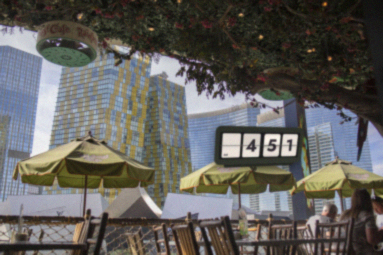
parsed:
4 h 51 min
